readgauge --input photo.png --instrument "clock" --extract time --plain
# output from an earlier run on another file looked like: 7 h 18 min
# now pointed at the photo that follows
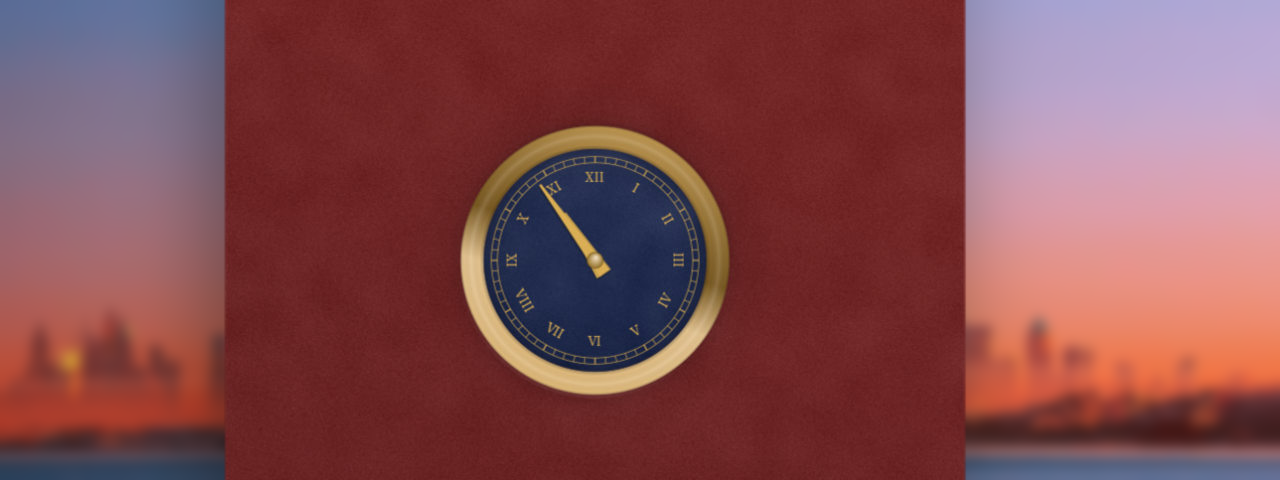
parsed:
10 h 54 min
